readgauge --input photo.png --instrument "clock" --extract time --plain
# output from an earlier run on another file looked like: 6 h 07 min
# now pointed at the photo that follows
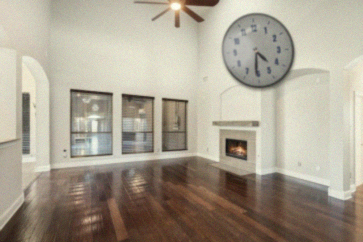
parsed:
4 h 31 min
